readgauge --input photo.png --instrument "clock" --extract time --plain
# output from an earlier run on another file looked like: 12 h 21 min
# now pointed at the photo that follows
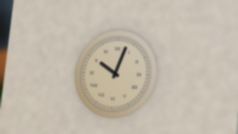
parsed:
10 h 03 min
